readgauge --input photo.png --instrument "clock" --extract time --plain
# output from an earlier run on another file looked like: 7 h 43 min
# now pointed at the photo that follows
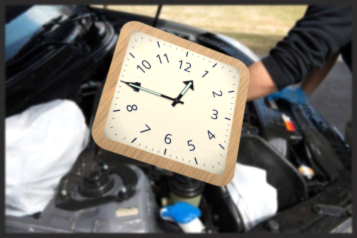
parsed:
12 h 45 min
